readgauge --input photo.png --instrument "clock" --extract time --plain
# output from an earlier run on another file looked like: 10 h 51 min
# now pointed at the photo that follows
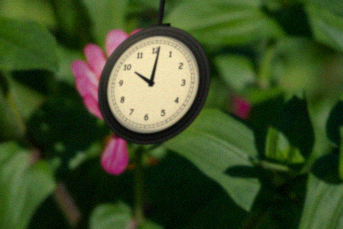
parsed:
10 h 01 min
